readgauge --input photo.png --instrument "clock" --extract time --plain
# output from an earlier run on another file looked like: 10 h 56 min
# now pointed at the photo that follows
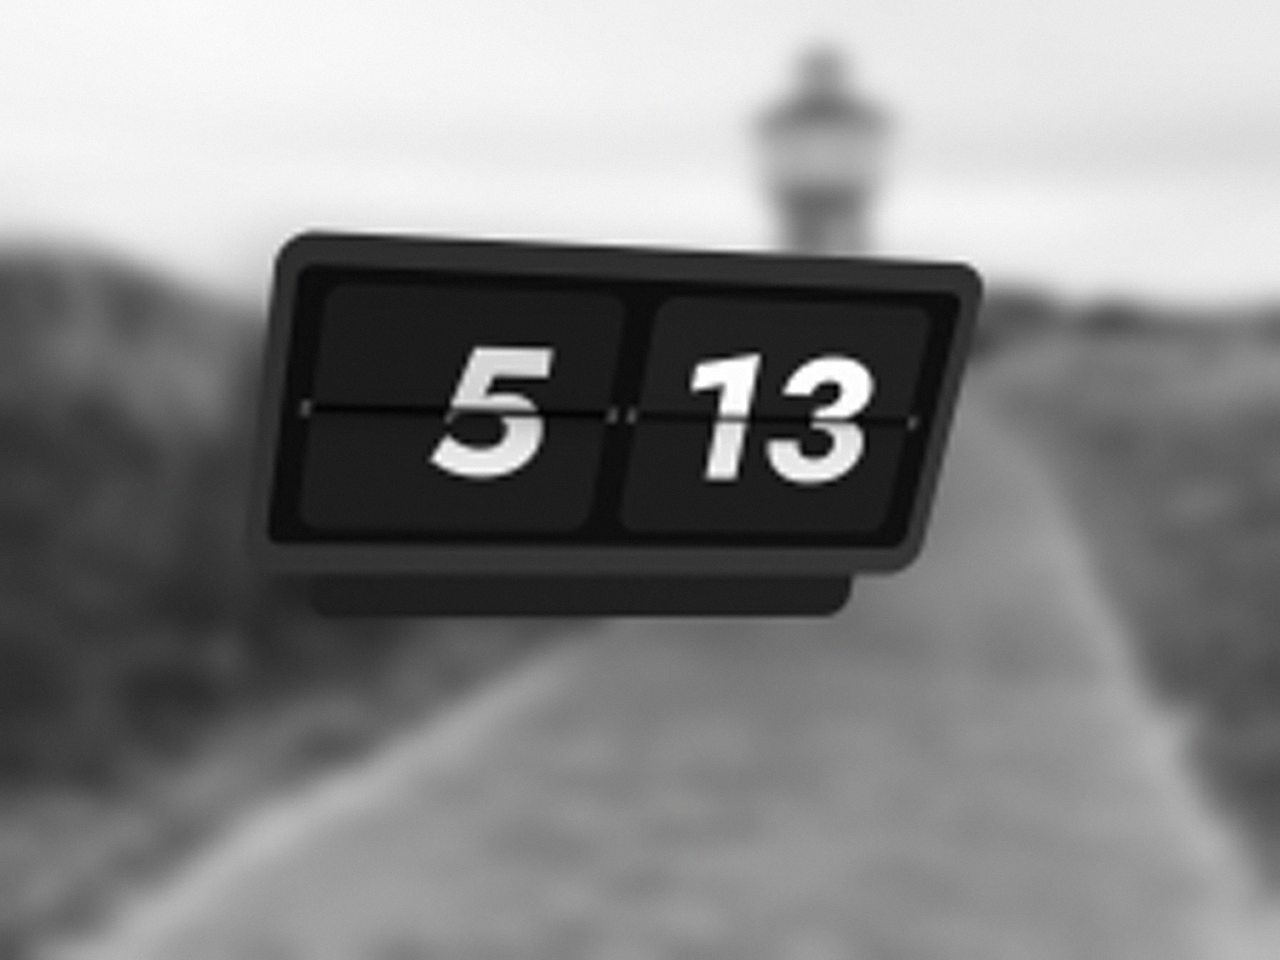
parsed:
5 h 13 min
